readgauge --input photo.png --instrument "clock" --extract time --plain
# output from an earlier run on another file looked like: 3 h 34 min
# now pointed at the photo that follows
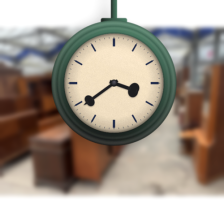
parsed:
3 h 39 min
